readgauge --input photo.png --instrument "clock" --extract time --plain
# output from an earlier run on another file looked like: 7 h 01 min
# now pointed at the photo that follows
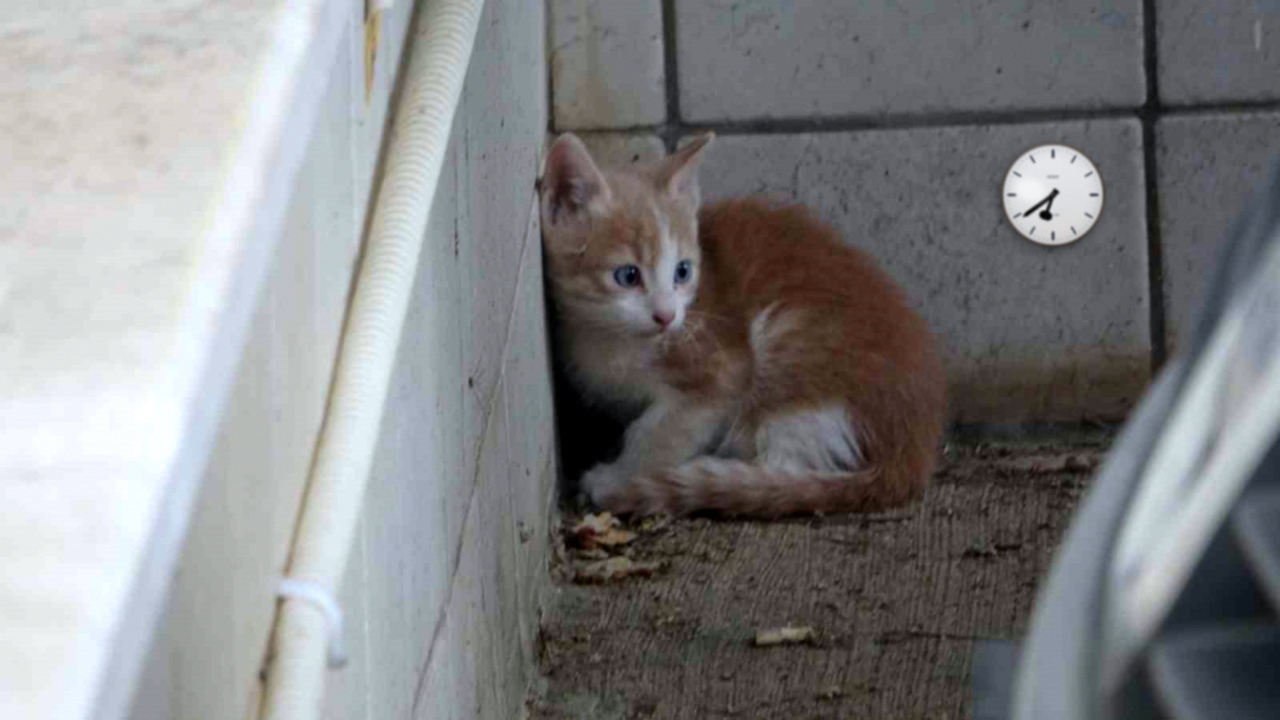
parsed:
6 h 39 min
